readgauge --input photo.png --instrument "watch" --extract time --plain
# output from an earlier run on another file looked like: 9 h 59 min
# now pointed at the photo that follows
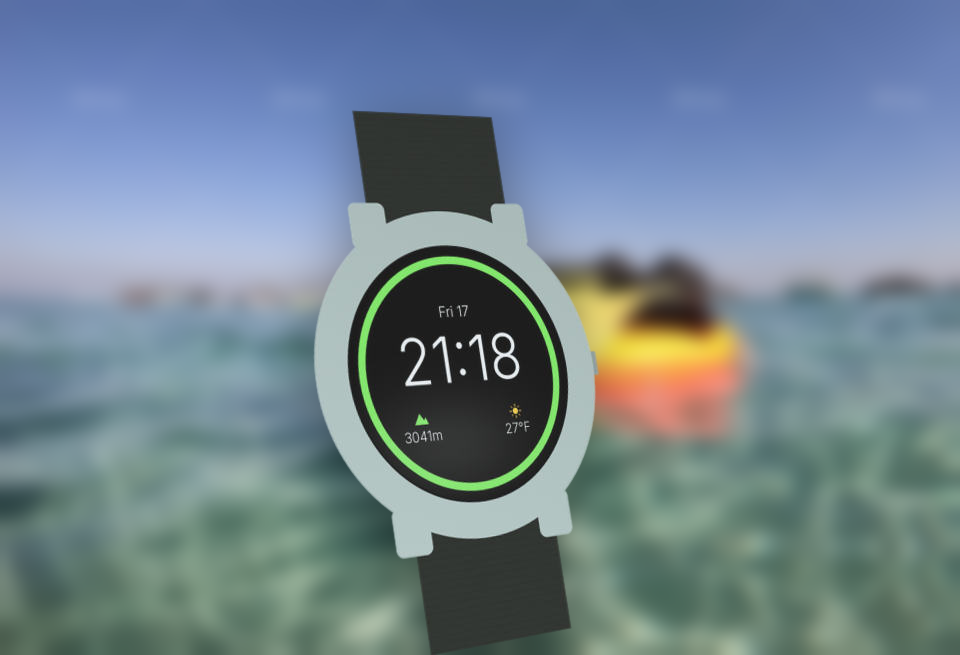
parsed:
21 h 18 min
